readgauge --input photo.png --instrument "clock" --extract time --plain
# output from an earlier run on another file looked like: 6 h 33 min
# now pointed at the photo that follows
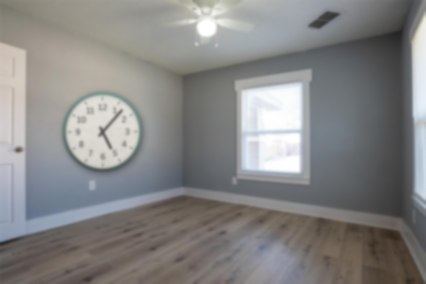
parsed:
5 h 07 min
